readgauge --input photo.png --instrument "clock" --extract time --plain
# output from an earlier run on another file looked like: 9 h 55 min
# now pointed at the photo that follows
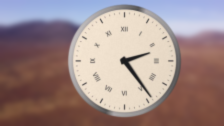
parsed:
2 h 24 min
